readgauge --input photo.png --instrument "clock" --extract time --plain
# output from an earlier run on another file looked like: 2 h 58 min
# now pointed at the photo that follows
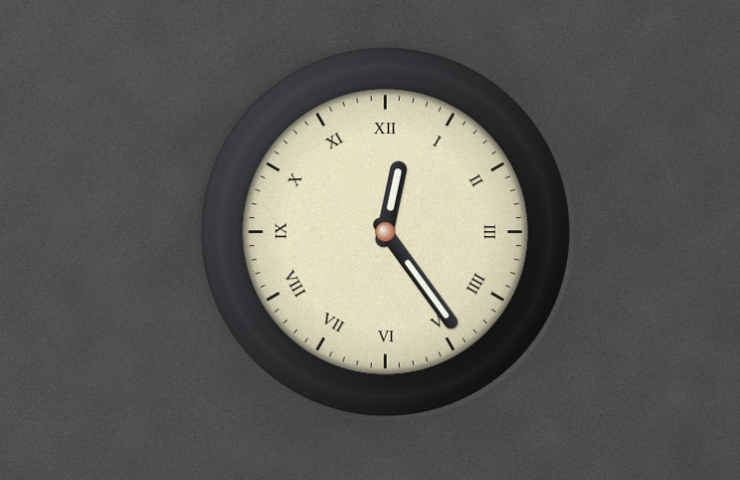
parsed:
12 h 24 min
